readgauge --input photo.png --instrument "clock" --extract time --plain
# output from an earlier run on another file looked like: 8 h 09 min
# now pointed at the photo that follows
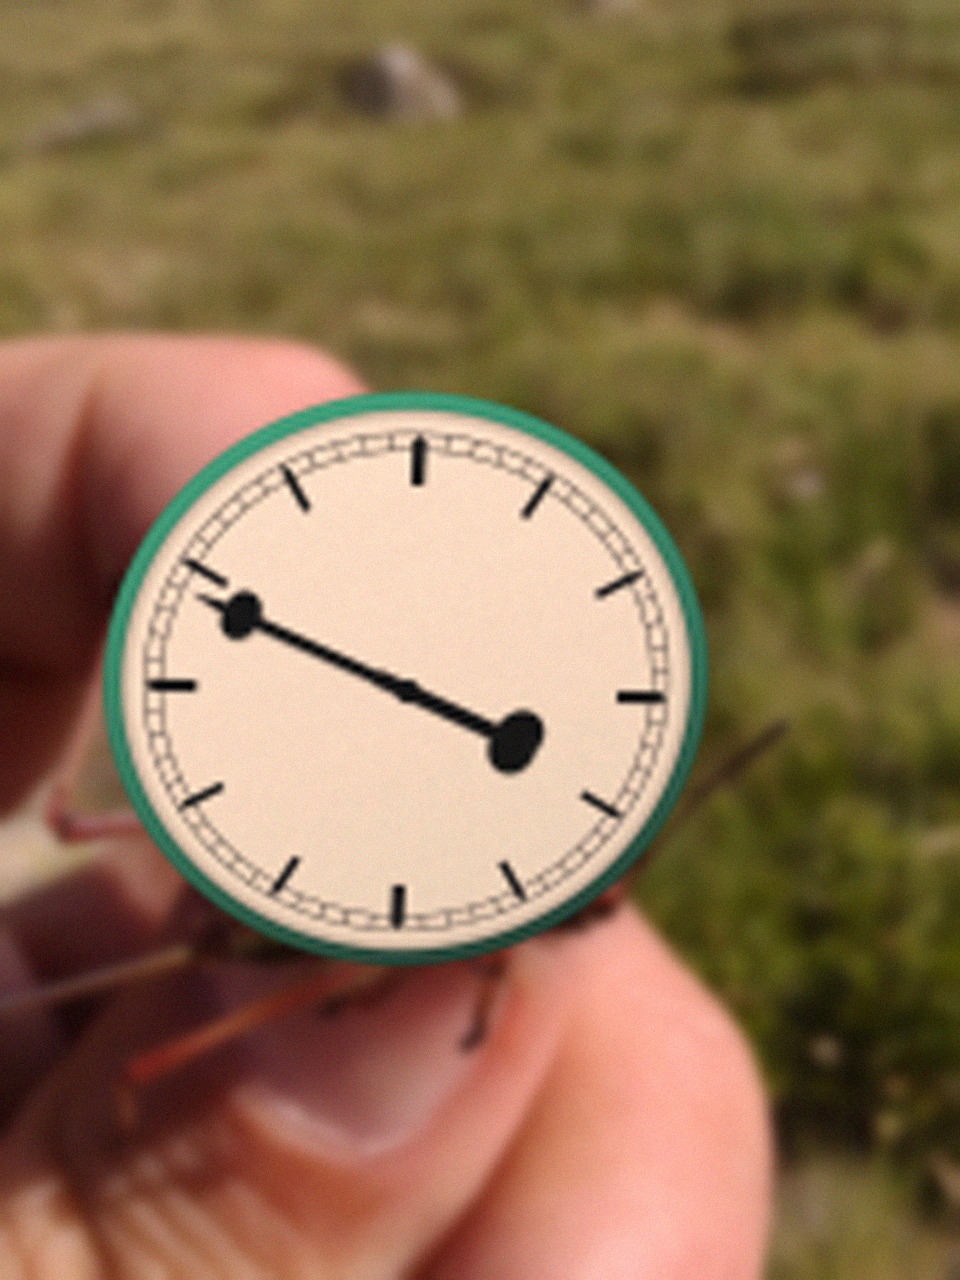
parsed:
3 h 49 min
